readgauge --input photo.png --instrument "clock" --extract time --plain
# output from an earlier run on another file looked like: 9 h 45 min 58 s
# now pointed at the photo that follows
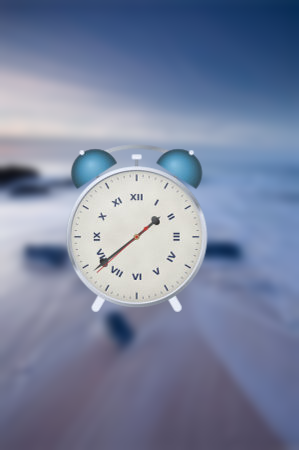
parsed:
1 h 38 min 38 s
